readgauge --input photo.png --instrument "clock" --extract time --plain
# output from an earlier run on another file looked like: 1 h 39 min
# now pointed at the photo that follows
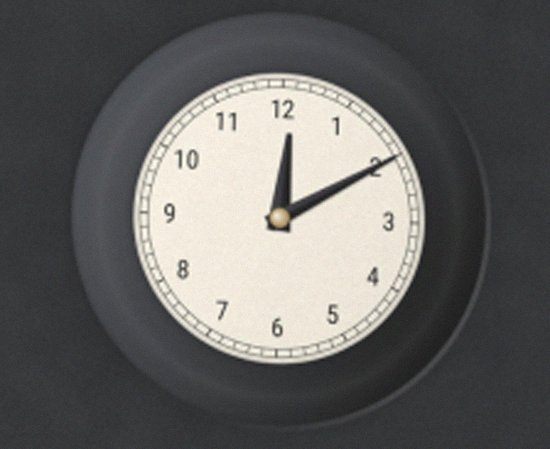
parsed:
12 h 10 min
